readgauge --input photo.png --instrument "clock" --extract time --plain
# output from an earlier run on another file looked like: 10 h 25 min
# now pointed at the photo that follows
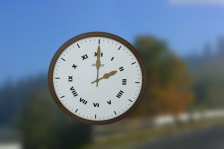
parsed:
2 h 00 min
